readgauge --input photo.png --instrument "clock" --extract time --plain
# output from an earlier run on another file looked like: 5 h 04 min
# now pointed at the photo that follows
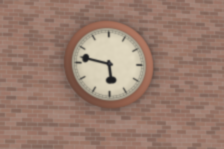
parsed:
5 h 47 min
